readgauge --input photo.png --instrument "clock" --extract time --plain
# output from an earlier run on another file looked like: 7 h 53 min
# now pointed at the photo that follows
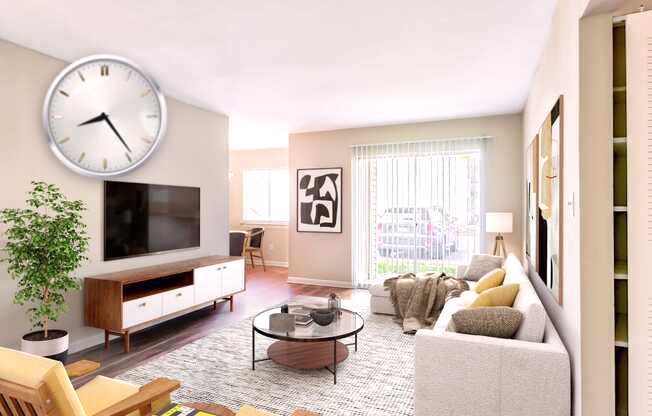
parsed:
8 h 24 min
